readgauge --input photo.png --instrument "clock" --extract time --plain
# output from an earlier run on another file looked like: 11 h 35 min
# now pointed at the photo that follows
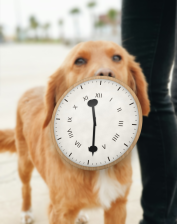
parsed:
11 h 29 min
